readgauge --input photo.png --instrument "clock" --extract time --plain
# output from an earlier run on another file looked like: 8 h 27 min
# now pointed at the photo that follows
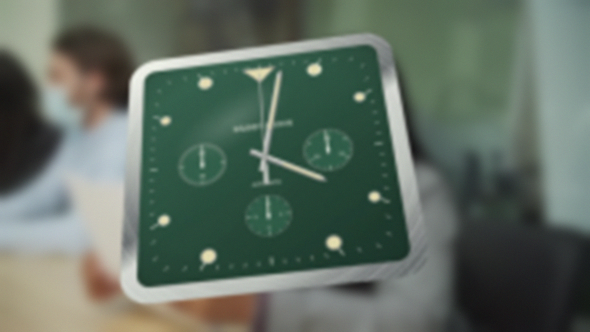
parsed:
4 h 02 min
